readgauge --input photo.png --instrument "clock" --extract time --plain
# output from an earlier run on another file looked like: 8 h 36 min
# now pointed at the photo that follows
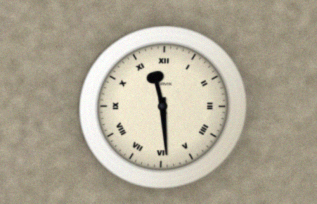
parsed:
11 h 29 min
